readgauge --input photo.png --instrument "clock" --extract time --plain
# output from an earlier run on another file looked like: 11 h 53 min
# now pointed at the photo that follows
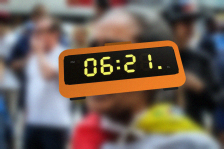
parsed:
6 h 21 min
